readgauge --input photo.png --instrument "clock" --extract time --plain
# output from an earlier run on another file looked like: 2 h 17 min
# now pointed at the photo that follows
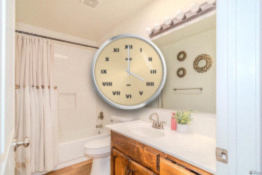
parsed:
4 h 00 min
